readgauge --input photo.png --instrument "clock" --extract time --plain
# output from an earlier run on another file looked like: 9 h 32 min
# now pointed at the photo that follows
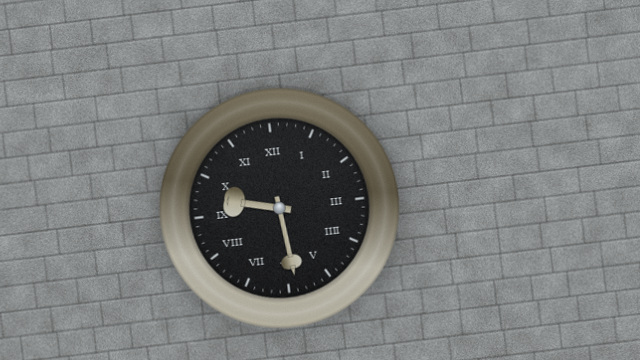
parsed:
9 h 29 min
